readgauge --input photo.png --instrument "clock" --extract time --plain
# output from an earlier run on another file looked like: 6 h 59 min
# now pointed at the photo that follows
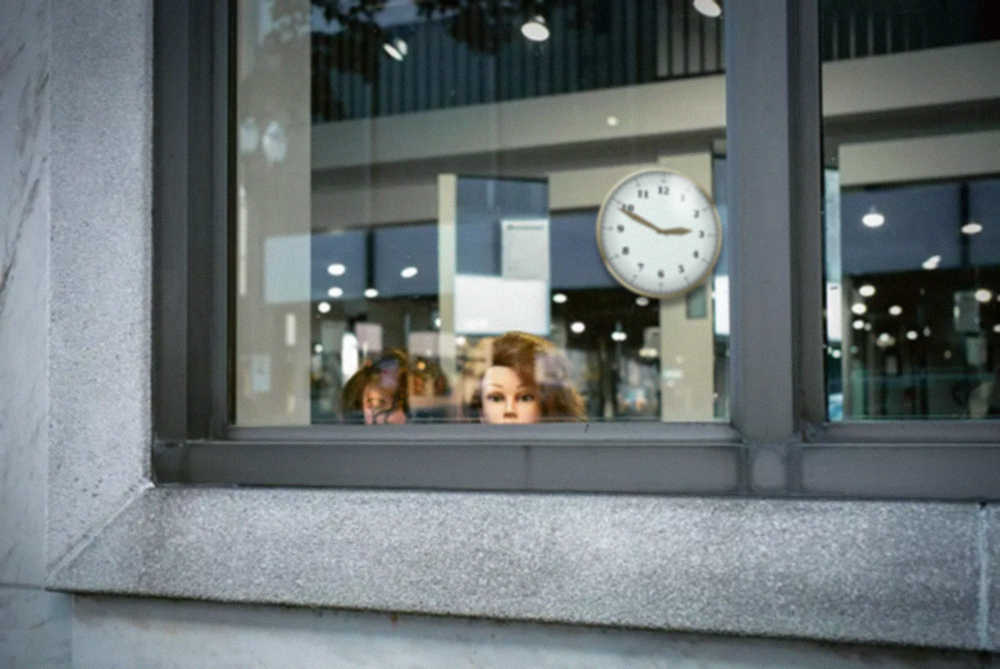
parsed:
2 h 49 min
